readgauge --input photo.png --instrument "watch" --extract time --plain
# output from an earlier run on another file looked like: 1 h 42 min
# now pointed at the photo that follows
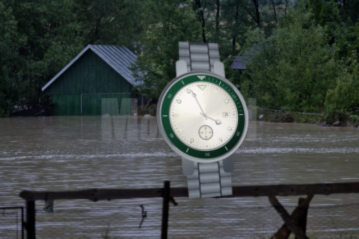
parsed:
3 h 56 min
